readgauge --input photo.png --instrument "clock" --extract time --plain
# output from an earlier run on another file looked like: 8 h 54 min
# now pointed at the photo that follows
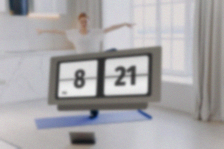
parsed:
8 h 21 min
